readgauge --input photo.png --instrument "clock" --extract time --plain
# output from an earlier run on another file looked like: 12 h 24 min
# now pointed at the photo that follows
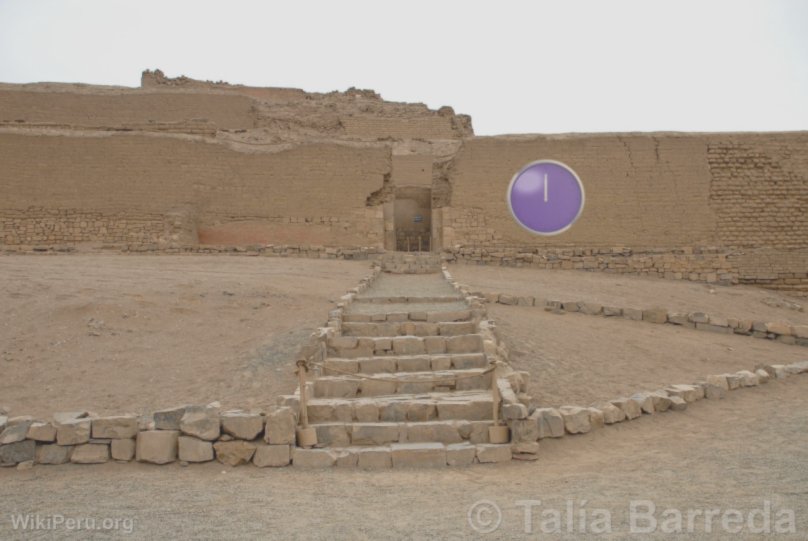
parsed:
12 h 00 min
